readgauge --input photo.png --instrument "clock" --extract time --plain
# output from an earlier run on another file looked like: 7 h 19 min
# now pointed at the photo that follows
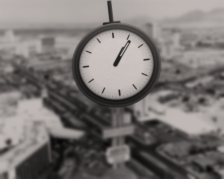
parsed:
1 h 06 min
